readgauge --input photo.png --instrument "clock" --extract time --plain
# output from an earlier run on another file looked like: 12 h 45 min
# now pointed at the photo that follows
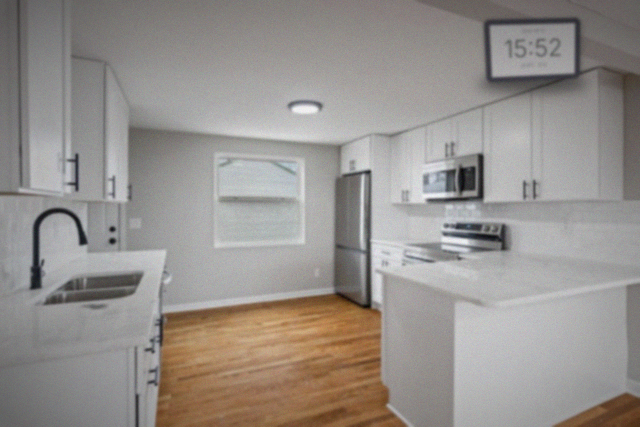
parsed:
15 h 52 min
